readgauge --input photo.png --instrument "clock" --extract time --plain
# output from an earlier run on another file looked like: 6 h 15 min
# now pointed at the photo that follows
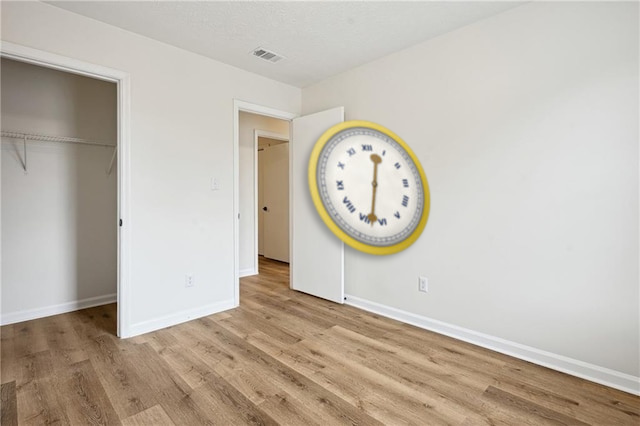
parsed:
12 h 33 min
